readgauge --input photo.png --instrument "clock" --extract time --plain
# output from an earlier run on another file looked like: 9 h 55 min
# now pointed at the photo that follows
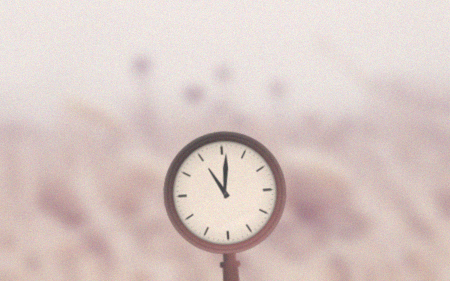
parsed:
11 h 01 min
